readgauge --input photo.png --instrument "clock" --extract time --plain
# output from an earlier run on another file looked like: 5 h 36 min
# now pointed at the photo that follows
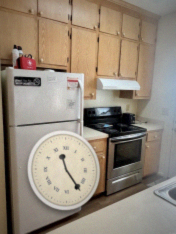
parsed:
11 h 24 min
